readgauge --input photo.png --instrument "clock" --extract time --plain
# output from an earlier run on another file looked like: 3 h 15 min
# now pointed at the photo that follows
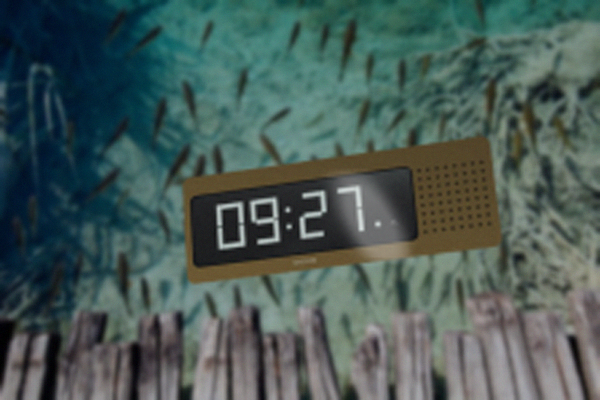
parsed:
9 h 27 min
